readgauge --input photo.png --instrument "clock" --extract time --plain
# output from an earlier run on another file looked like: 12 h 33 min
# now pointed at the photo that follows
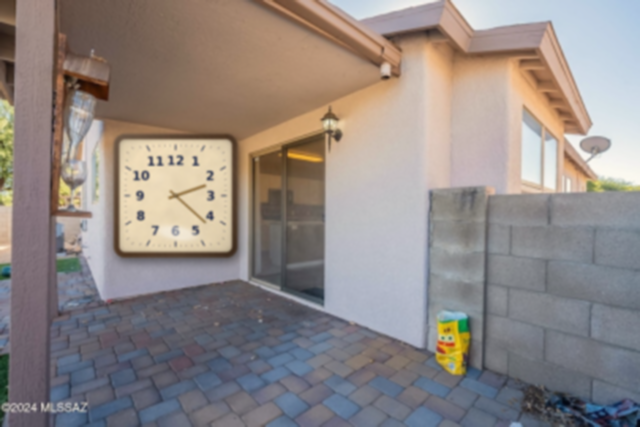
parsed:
2 h 22 min
